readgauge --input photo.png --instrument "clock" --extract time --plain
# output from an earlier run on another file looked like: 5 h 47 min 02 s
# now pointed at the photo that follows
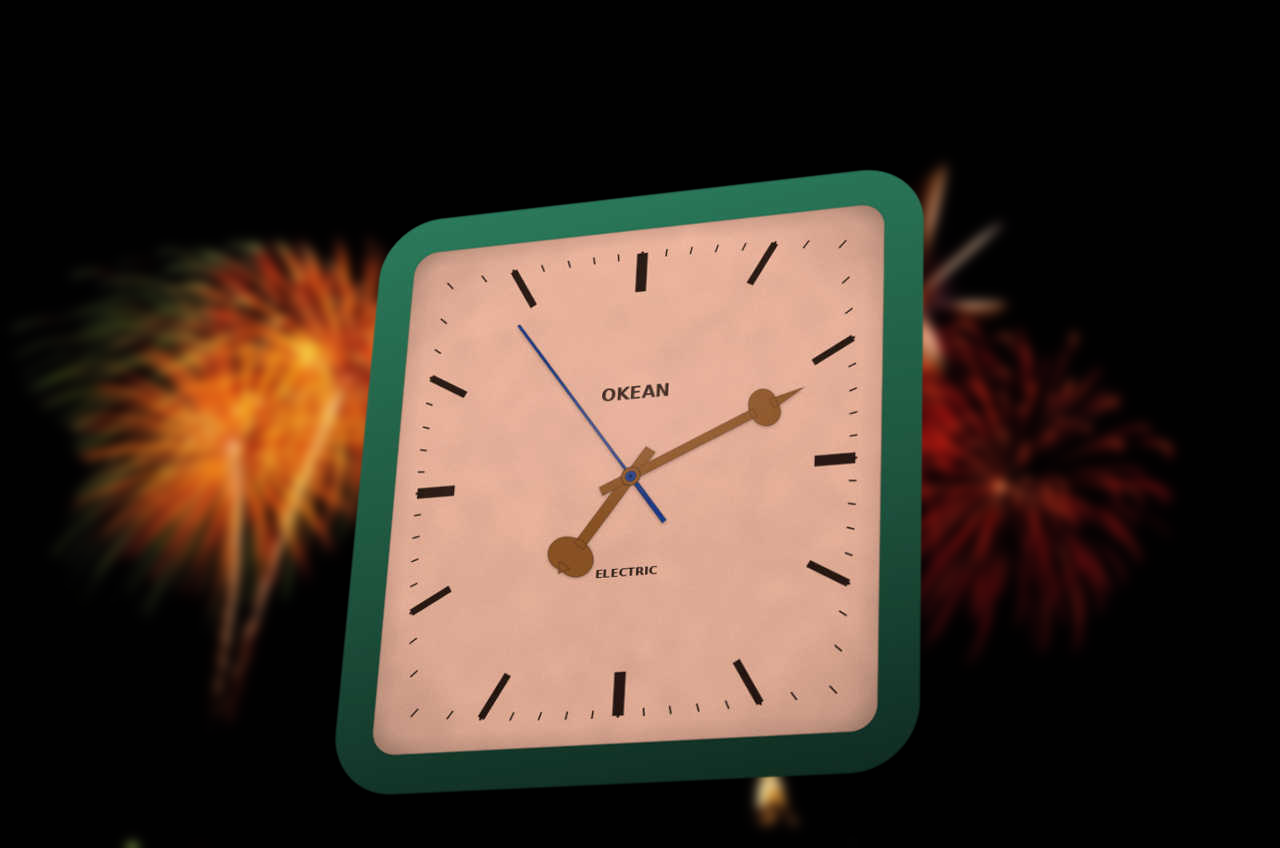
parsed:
7 h 10 min 54 s
